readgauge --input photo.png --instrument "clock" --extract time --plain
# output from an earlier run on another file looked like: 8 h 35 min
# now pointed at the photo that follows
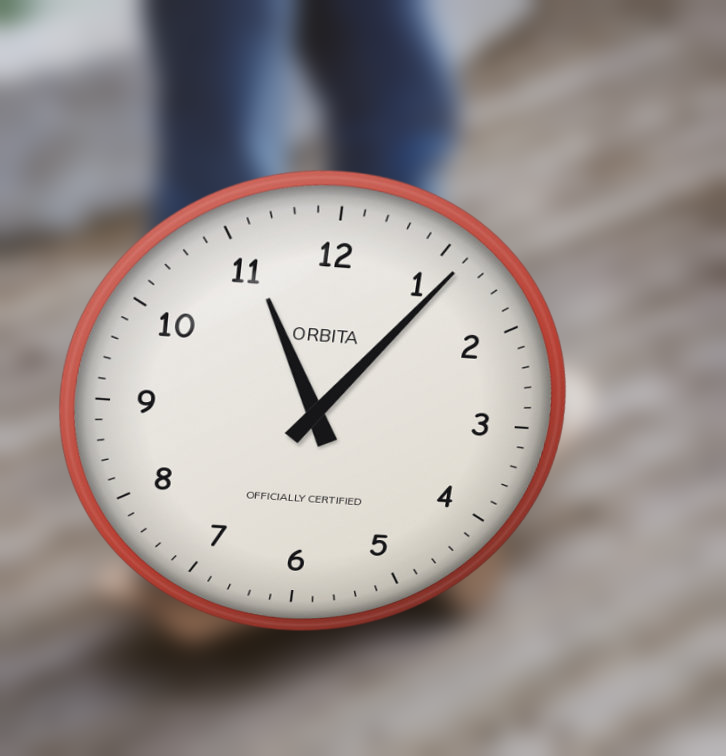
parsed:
11 h 06 min
